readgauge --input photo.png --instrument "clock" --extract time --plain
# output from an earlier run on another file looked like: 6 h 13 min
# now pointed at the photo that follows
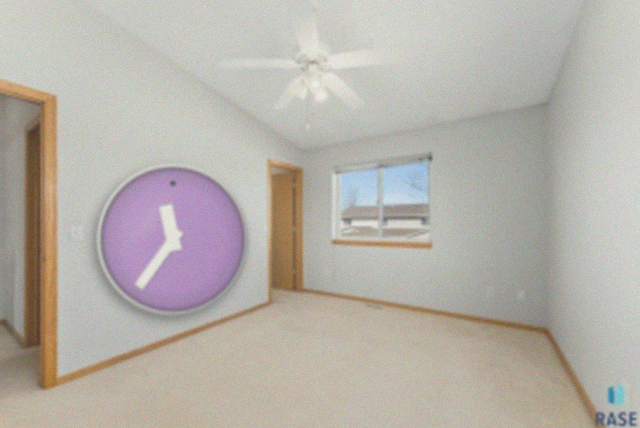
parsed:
11 h 36 min
